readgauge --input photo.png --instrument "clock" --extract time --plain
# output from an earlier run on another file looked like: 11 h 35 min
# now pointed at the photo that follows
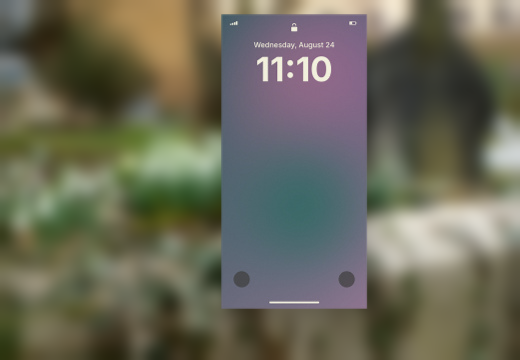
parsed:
11 h 10 min
